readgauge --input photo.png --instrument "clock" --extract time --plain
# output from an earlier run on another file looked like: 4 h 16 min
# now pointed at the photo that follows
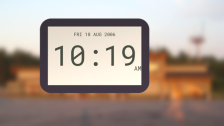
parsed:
10 h 19 min
